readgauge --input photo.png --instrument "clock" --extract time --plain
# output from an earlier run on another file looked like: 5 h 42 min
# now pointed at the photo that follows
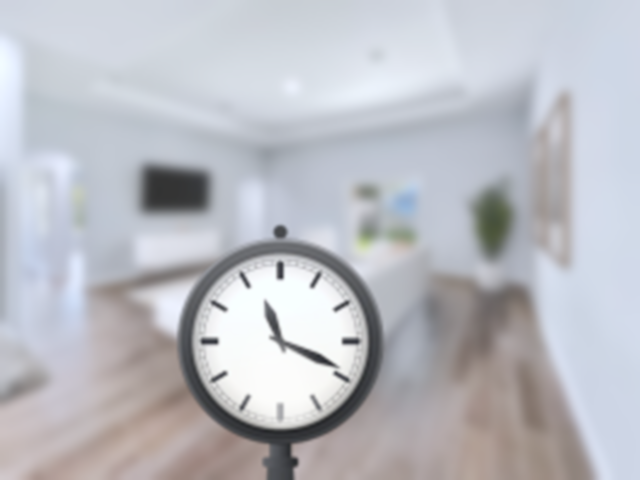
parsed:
11 h 19 min
